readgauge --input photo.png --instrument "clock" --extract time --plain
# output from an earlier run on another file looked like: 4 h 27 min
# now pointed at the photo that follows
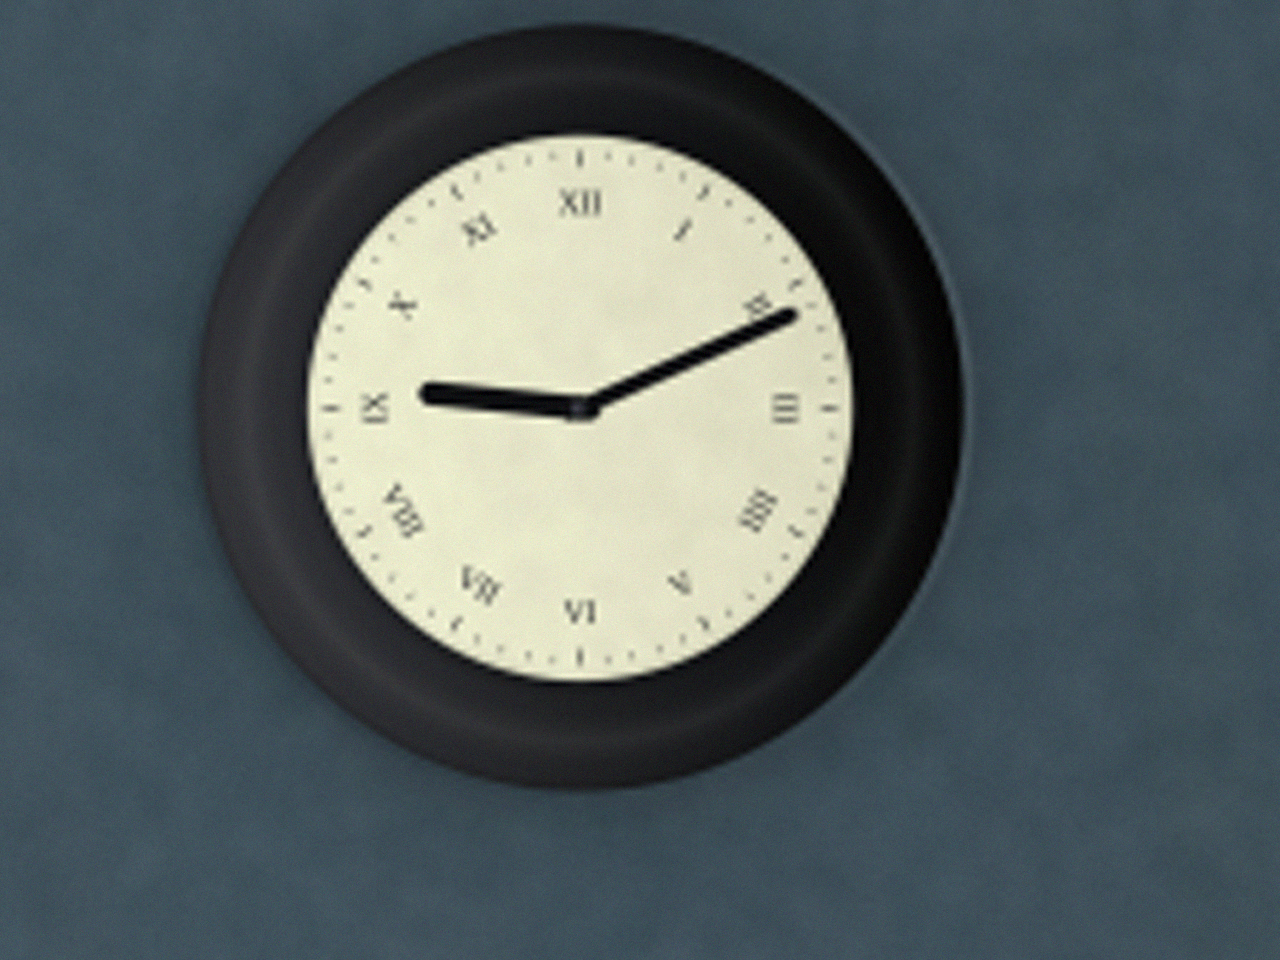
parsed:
9 h 11 min
